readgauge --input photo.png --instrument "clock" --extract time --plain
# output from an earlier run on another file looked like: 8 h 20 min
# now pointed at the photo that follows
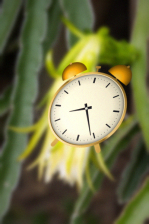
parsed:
8 h 26 min
